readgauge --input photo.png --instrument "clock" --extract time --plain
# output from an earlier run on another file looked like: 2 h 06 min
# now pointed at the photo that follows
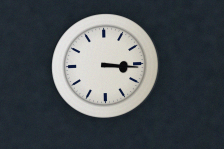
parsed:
3 h 16 min
